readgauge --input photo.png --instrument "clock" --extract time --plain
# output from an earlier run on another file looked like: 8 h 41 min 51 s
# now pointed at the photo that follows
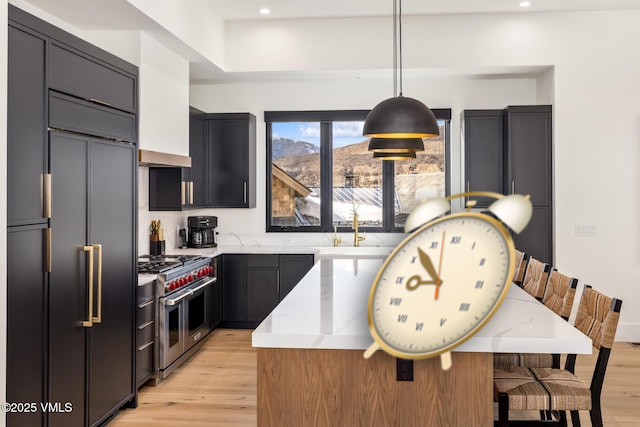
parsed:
8 h 51 min 57 s
